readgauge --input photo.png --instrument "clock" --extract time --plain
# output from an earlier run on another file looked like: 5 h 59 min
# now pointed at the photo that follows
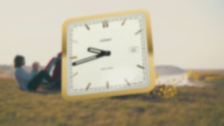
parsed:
9 h 43 min
